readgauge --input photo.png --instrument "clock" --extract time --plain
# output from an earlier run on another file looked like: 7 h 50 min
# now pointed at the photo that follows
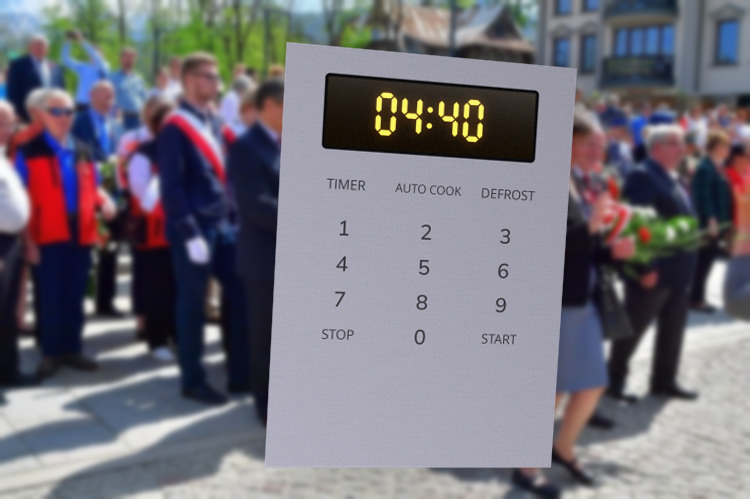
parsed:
4 h 40 min
